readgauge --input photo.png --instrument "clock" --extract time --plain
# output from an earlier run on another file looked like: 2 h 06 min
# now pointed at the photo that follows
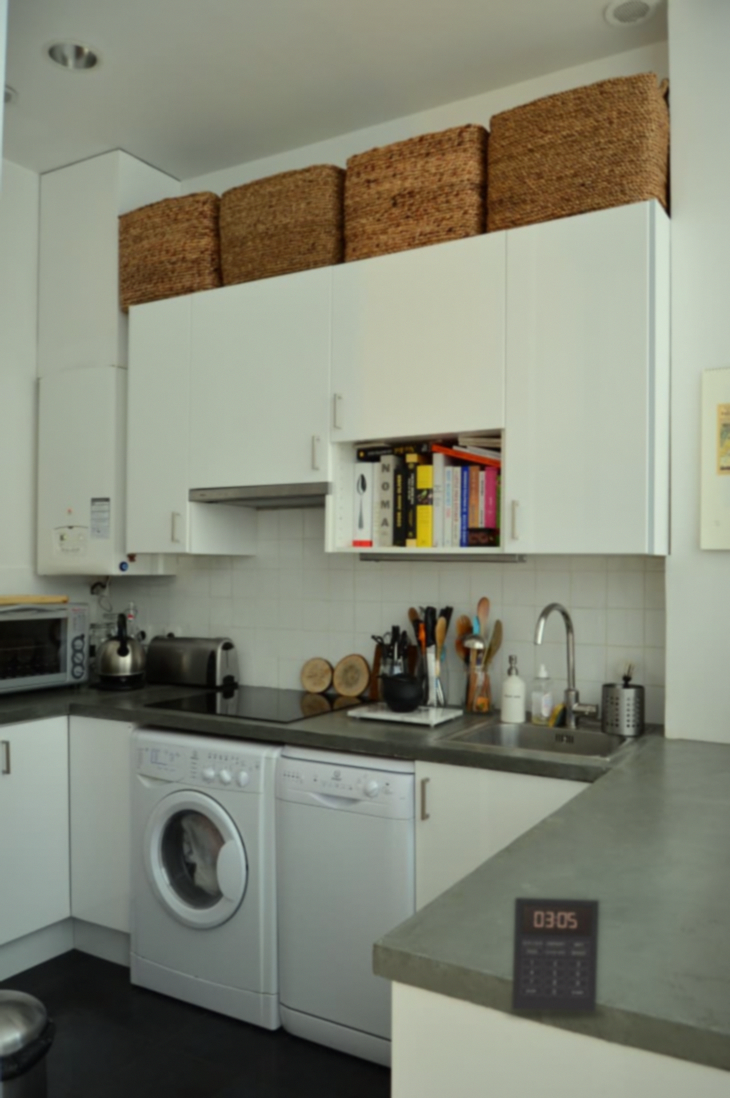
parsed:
3 h 05 min
